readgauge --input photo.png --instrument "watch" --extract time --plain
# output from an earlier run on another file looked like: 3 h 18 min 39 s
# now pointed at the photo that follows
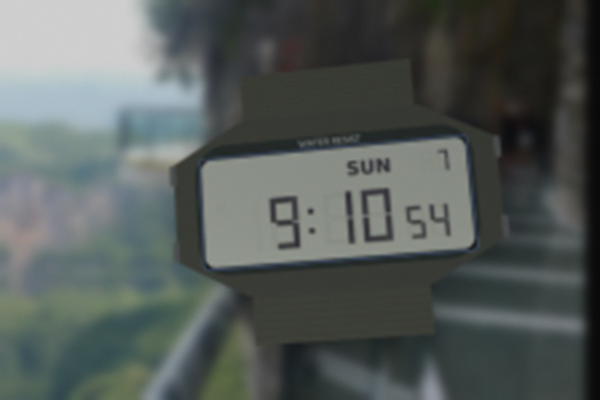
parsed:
9 h 10 min 54 s
